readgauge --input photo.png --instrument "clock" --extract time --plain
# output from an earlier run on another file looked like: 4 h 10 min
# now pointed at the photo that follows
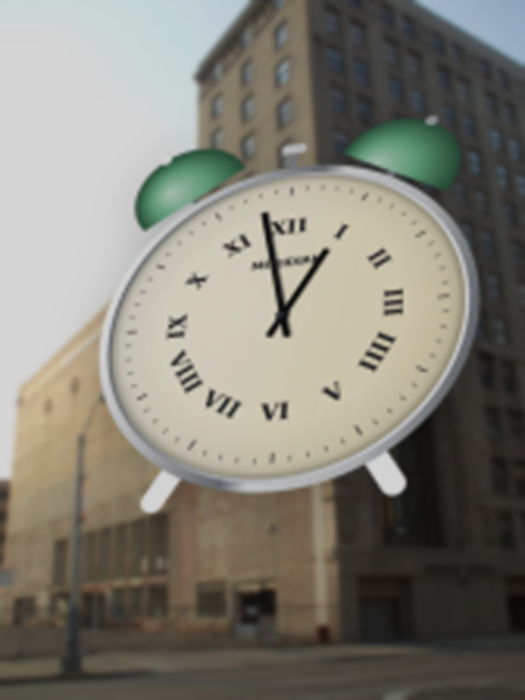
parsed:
12 h 58 min
